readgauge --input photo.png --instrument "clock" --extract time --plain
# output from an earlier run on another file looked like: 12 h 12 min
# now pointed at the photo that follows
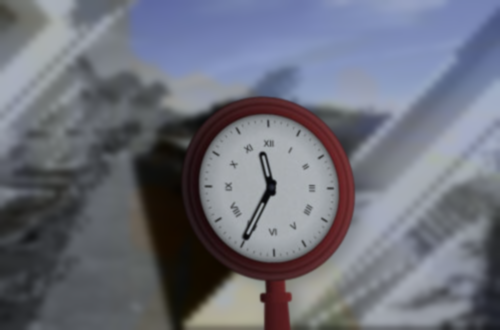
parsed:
11 h 35 min
